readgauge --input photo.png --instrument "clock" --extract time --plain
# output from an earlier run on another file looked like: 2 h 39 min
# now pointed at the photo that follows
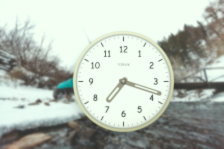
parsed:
7 h 18 min
